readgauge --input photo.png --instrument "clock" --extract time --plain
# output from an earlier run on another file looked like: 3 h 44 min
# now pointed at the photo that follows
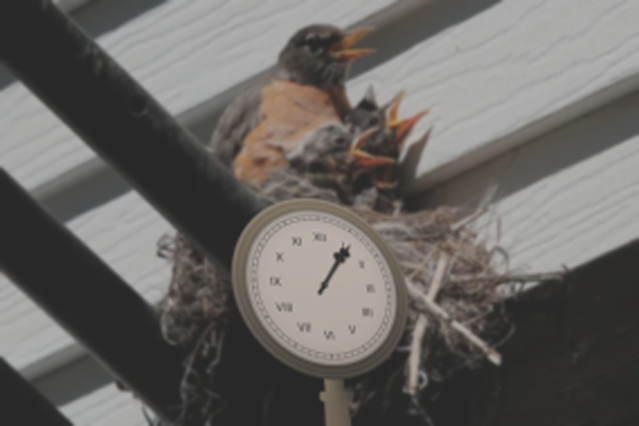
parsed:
1 h 06 min
